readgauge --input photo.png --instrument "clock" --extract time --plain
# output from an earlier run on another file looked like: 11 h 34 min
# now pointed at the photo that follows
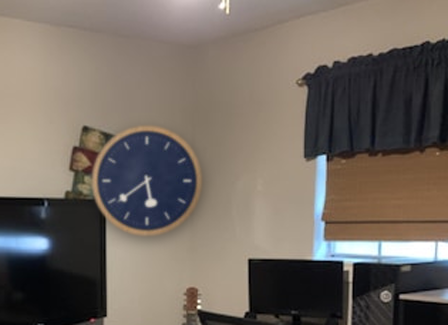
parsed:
5 h 39 min
